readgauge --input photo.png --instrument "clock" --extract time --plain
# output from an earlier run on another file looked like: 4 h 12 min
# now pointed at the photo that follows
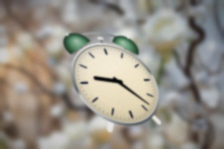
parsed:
9 h 23 min
